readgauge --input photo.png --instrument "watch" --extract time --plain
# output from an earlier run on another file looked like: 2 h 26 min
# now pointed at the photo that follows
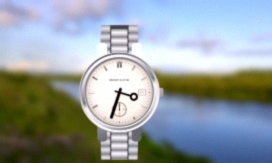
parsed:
3 h 33 min
